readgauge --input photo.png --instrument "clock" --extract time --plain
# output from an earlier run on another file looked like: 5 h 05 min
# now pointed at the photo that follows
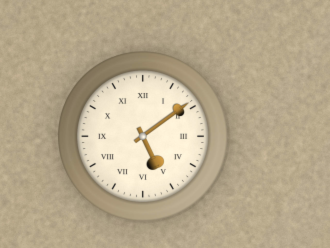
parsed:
5 h 09 min
